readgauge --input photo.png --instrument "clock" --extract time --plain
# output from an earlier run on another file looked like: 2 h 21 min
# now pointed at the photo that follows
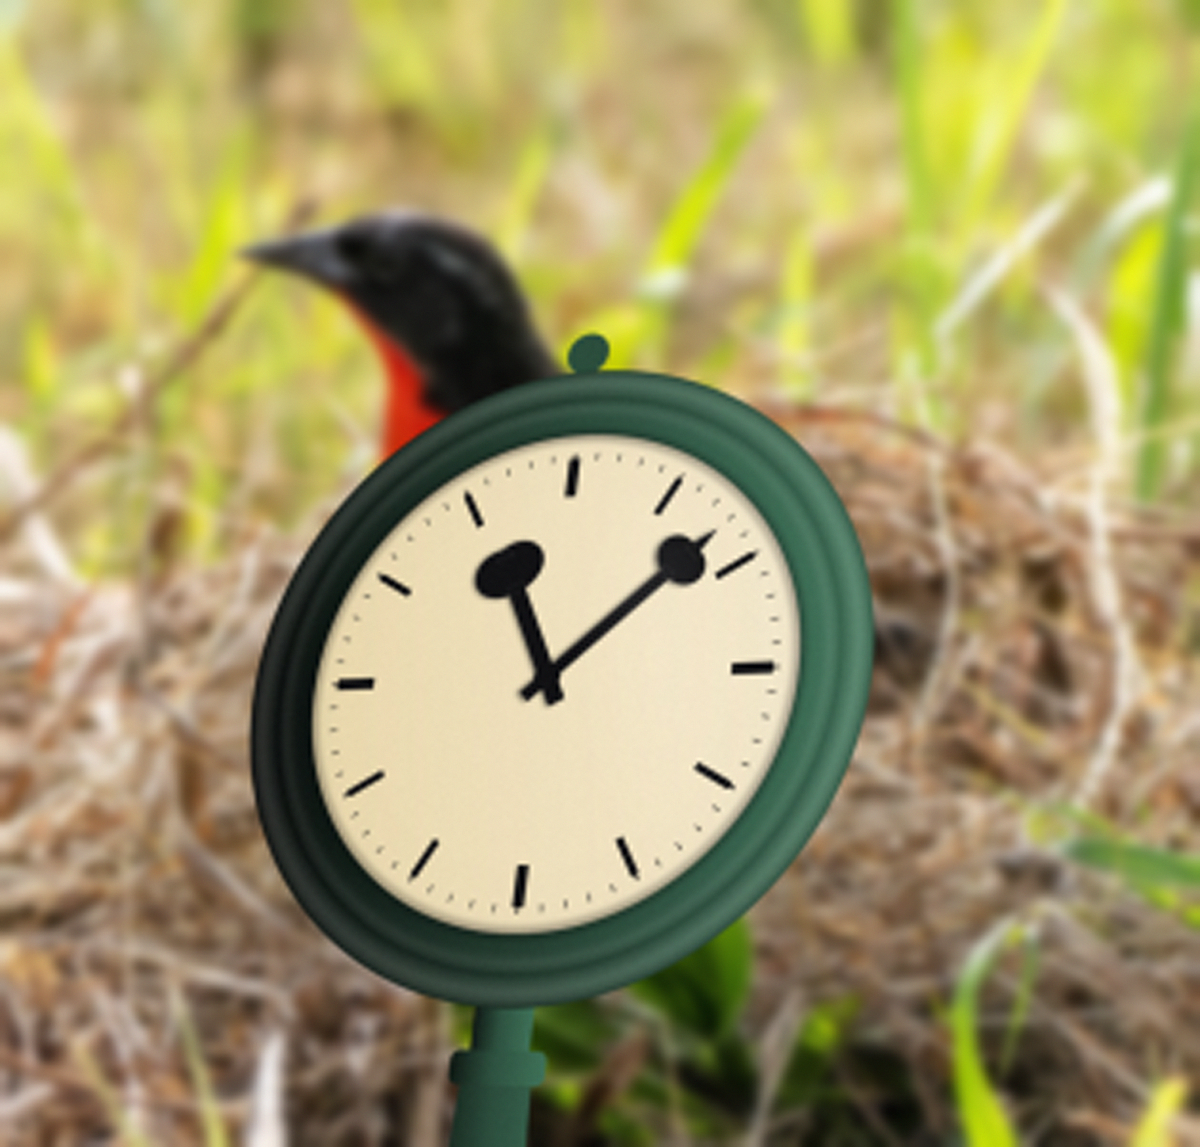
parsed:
11 h 08 min
